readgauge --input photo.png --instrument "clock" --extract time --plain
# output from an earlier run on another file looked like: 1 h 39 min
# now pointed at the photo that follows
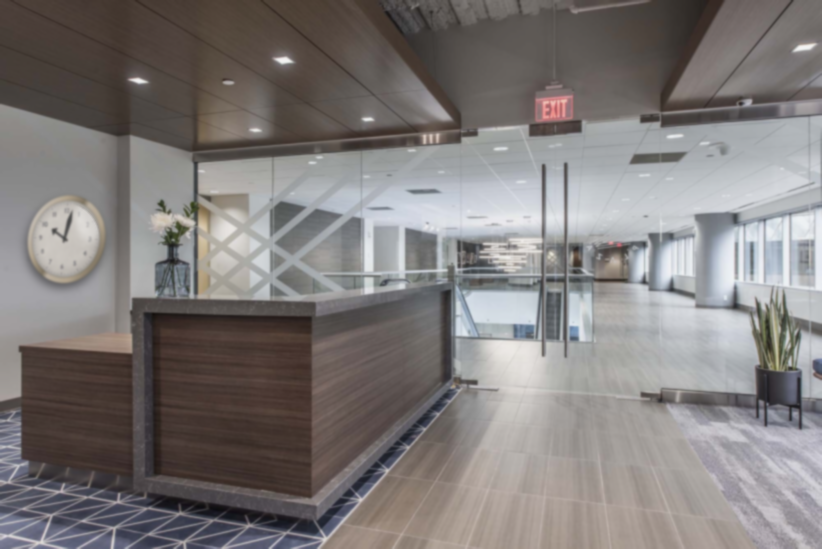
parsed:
10 h 02 min
